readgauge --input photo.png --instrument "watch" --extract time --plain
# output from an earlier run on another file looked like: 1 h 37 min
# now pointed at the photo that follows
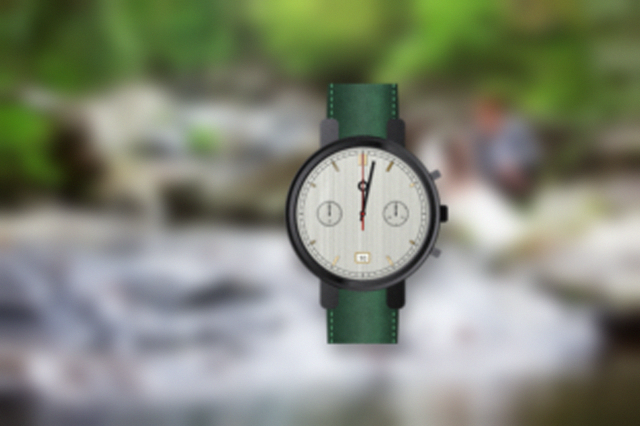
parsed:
12 h 02 min
